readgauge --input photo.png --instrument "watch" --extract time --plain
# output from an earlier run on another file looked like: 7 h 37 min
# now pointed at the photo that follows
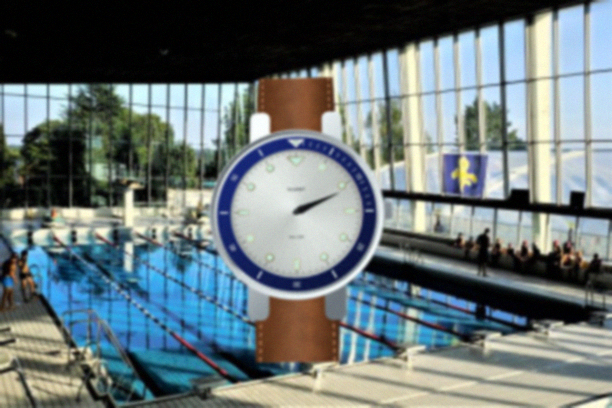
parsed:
2 h 11 min
